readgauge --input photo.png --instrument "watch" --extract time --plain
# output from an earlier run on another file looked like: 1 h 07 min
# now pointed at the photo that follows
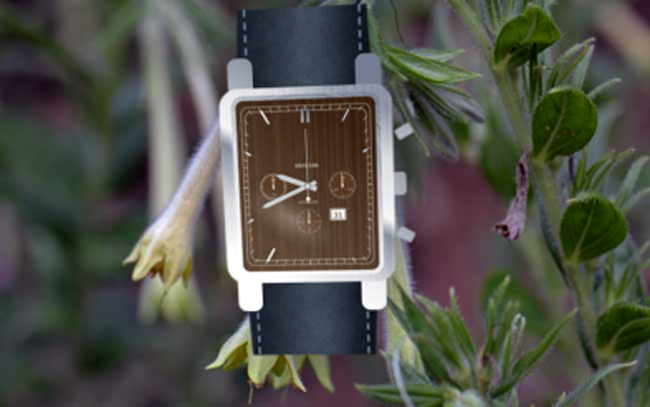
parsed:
9 h 41 min
